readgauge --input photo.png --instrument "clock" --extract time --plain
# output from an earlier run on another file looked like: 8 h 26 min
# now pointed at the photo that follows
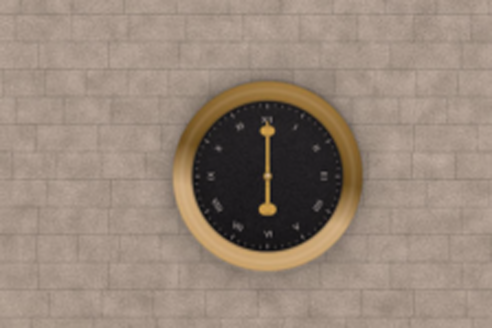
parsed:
6 h 00 min
